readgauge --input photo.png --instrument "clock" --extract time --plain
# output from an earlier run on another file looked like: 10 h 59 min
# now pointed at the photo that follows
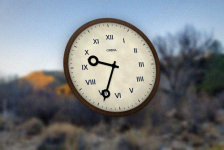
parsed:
9 h 34 min
